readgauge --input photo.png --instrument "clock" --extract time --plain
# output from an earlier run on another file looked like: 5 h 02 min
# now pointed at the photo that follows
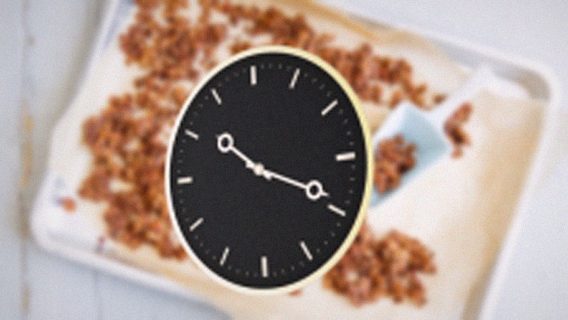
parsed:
10 h 19 min
